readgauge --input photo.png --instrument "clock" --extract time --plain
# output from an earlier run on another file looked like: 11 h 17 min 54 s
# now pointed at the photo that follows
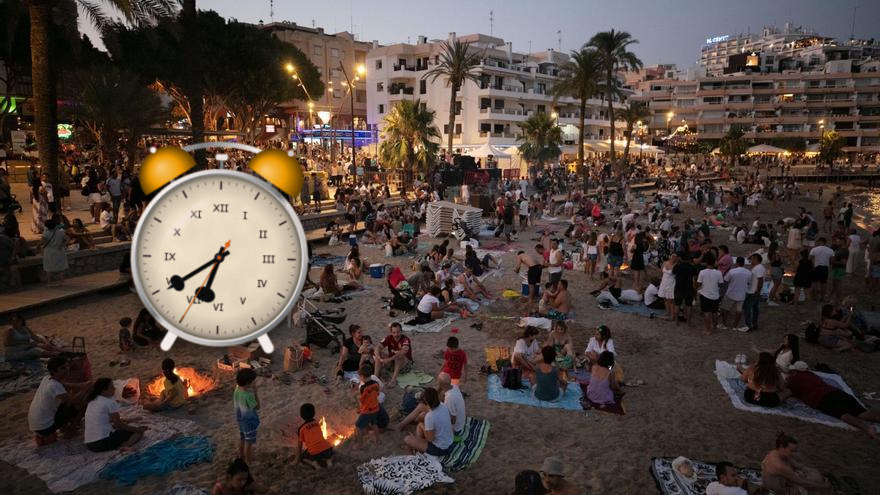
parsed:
6 h 39 min 35 s
